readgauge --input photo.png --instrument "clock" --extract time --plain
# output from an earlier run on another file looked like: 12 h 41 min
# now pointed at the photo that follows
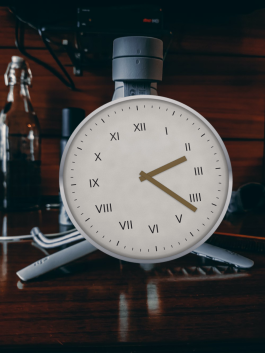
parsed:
2 h 22 min
